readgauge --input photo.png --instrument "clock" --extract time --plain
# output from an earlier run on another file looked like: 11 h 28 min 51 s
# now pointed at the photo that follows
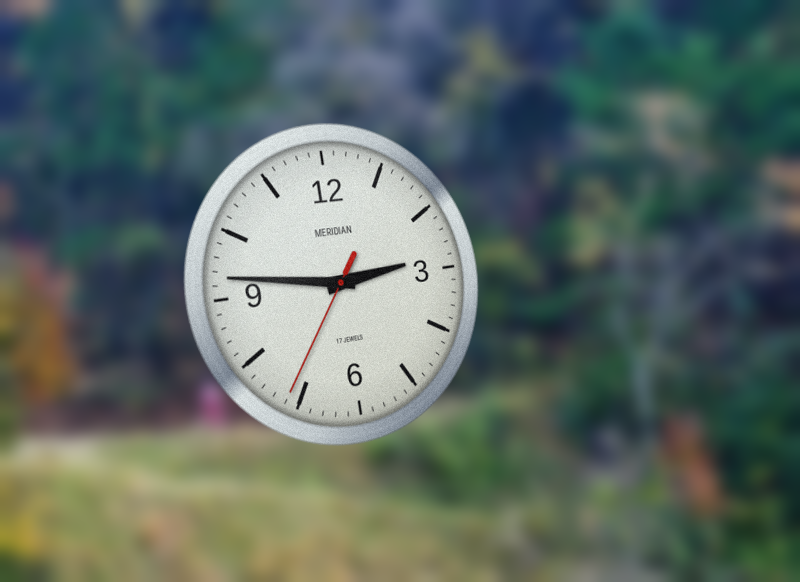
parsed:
2 h 46 min 36 s
